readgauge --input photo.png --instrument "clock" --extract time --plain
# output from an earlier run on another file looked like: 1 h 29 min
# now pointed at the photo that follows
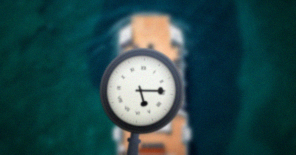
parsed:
5 h 14 min
